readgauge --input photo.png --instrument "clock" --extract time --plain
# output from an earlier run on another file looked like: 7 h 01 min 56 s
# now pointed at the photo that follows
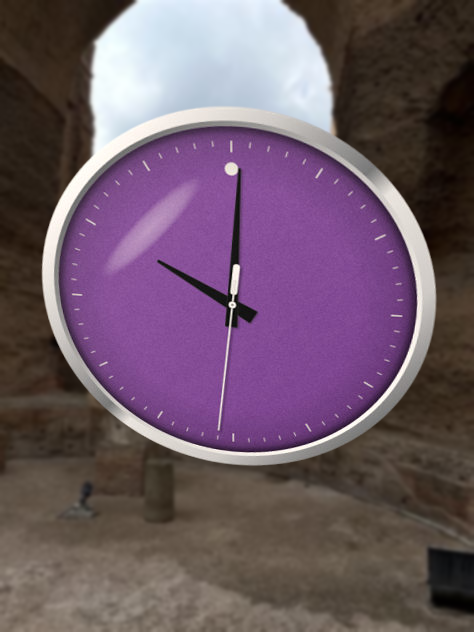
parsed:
10 h 00 min 31 s
